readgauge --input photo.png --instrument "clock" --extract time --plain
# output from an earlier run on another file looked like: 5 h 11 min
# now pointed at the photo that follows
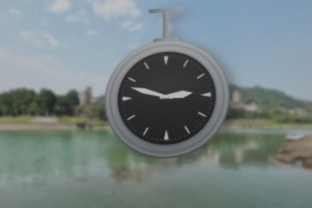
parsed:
2 h 48 min
